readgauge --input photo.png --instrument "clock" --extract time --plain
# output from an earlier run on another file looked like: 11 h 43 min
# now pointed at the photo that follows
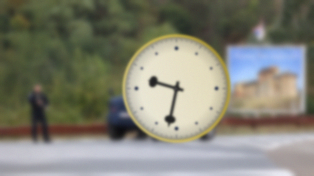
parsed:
9 h 32 min
